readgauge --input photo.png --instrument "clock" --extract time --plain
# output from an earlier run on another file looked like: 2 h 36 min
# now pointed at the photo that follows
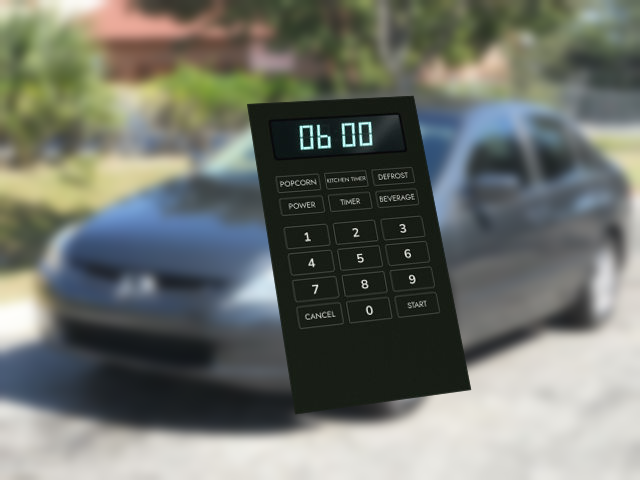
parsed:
6 h 00 min
